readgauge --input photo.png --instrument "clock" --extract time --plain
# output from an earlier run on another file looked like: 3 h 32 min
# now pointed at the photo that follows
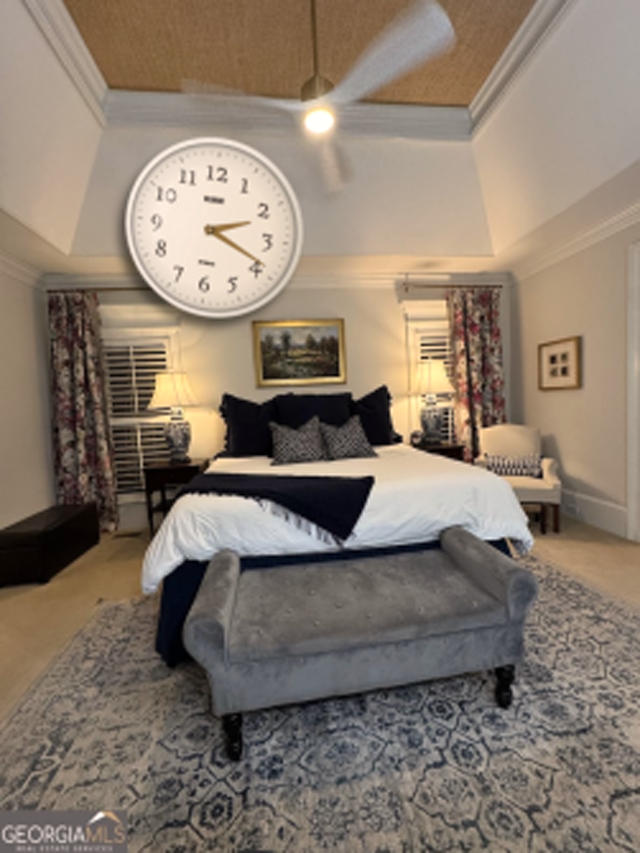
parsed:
2 h 19 min
